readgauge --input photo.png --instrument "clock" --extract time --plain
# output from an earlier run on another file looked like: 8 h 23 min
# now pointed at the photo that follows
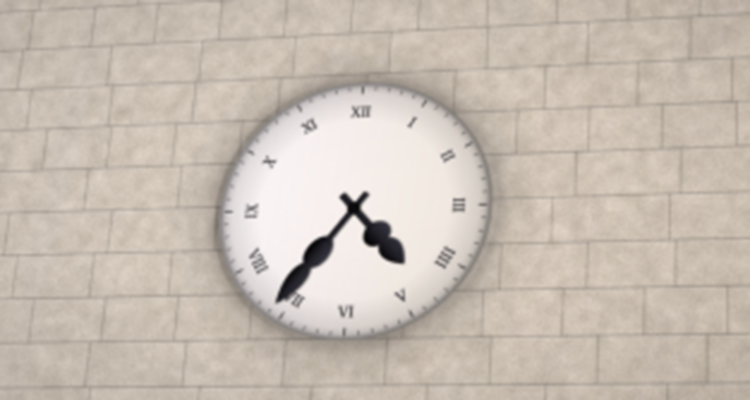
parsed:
4 h 36 min
